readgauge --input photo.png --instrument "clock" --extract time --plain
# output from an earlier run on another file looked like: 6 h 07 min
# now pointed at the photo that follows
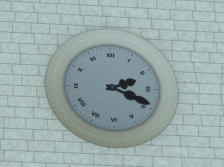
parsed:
2 h 19 min
